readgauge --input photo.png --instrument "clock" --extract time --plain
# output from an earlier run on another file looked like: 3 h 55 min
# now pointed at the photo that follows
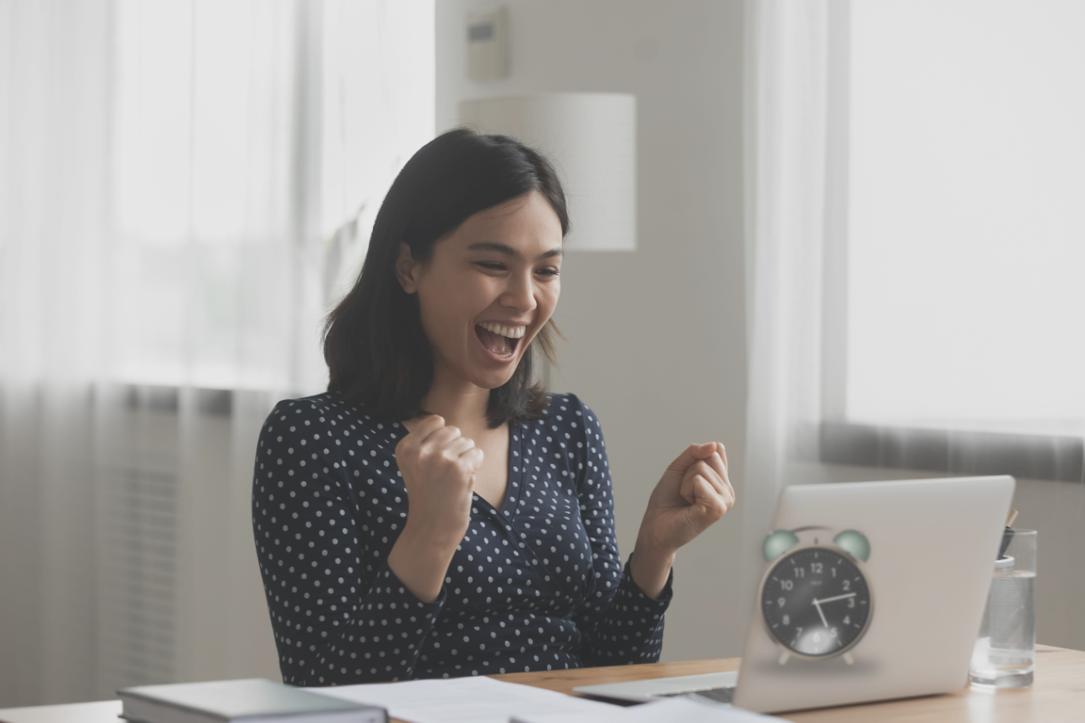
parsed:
5 h 13 min
